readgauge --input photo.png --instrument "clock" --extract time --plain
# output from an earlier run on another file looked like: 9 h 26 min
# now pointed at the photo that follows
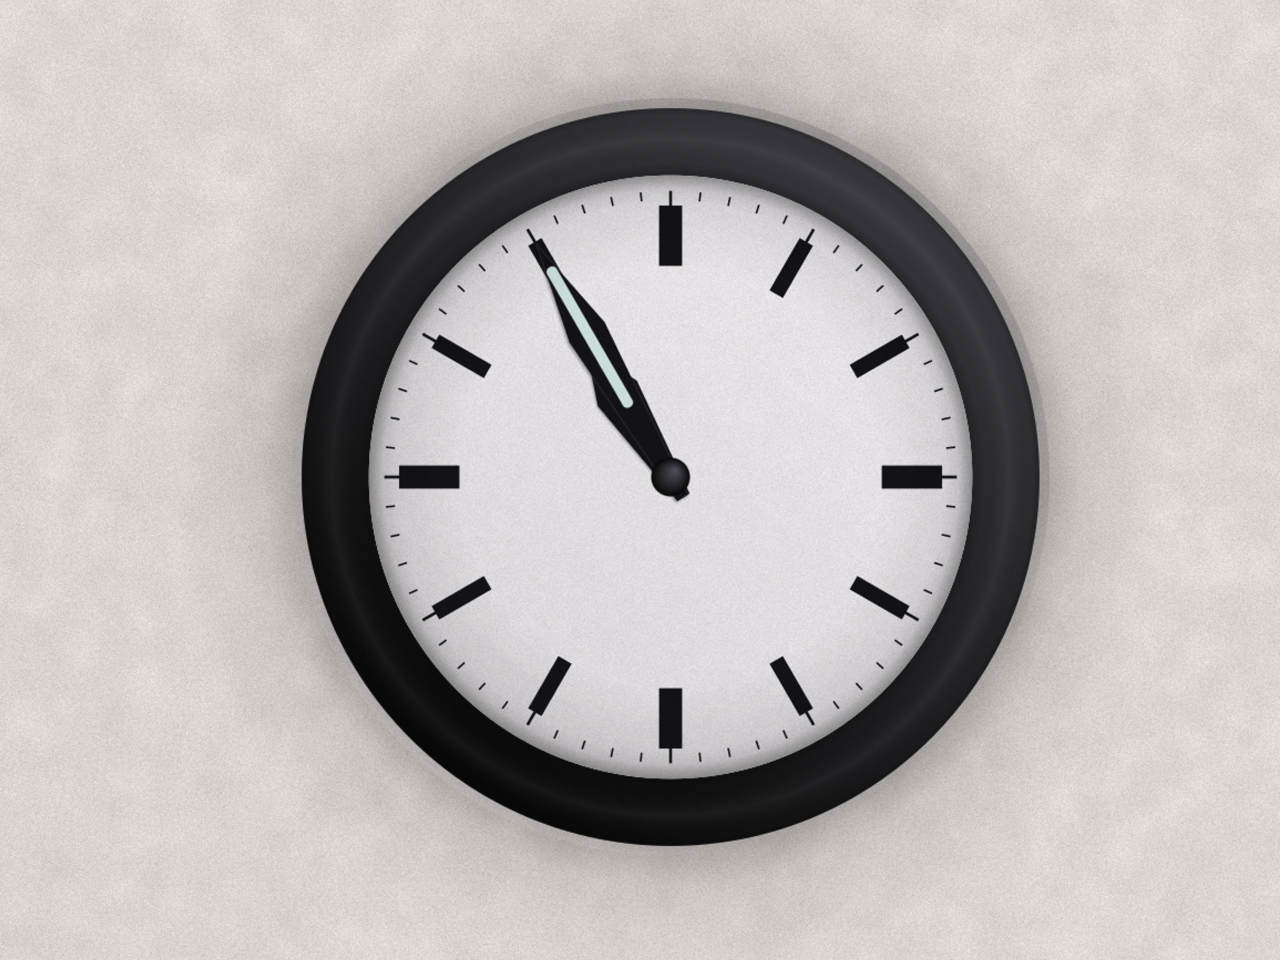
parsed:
10 h 55 min
